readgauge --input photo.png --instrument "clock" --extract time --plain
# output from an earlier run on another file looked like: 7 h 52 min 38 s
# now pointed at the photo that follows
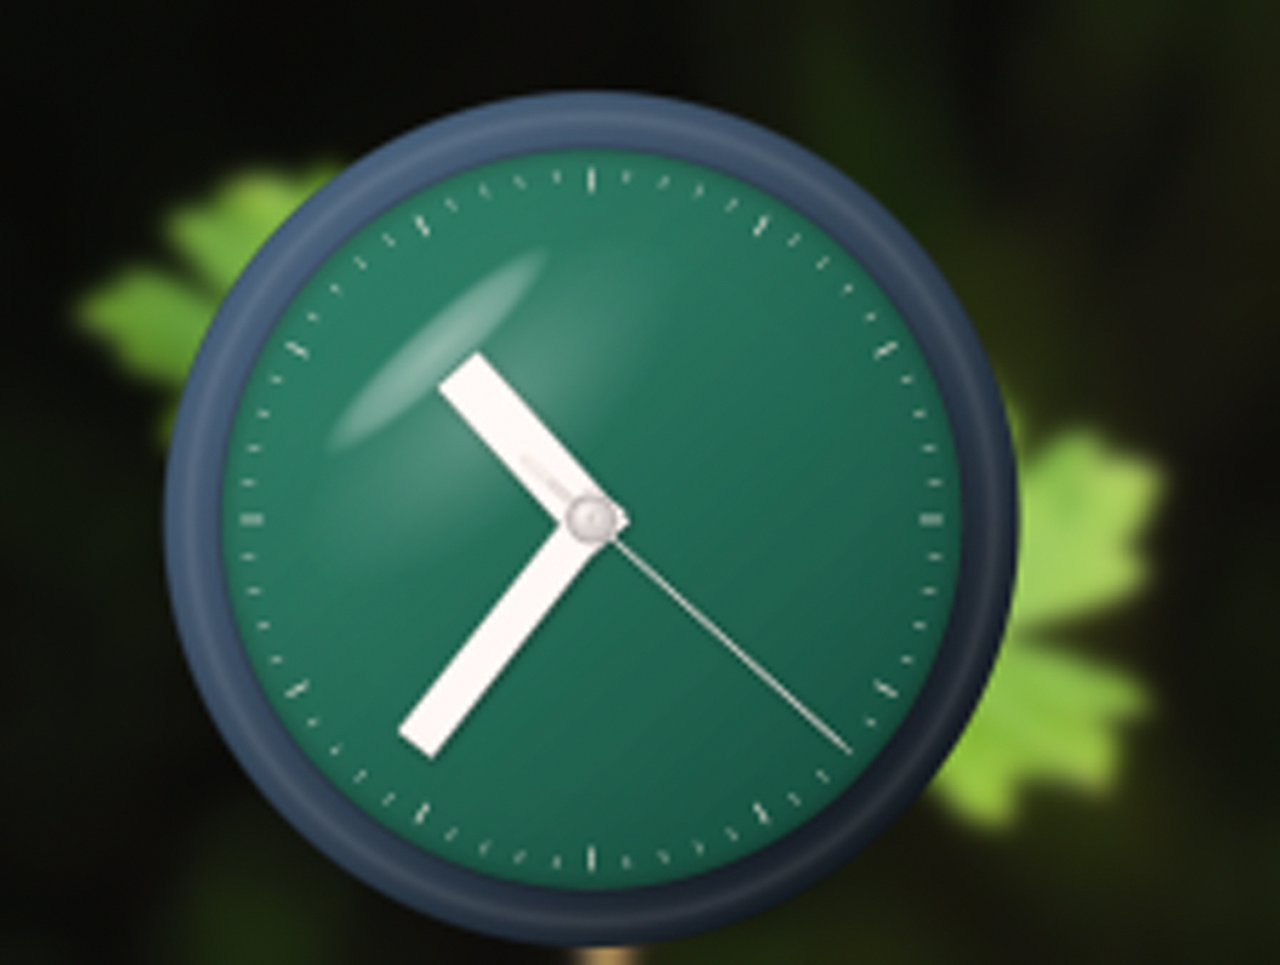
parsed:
10 h 36 min 22 s
